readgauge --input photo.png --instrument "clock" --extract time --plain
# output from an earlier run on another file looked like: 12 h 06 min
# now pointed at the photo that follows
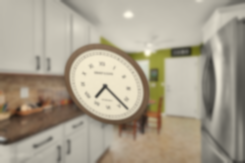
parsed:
7 h 23 min
